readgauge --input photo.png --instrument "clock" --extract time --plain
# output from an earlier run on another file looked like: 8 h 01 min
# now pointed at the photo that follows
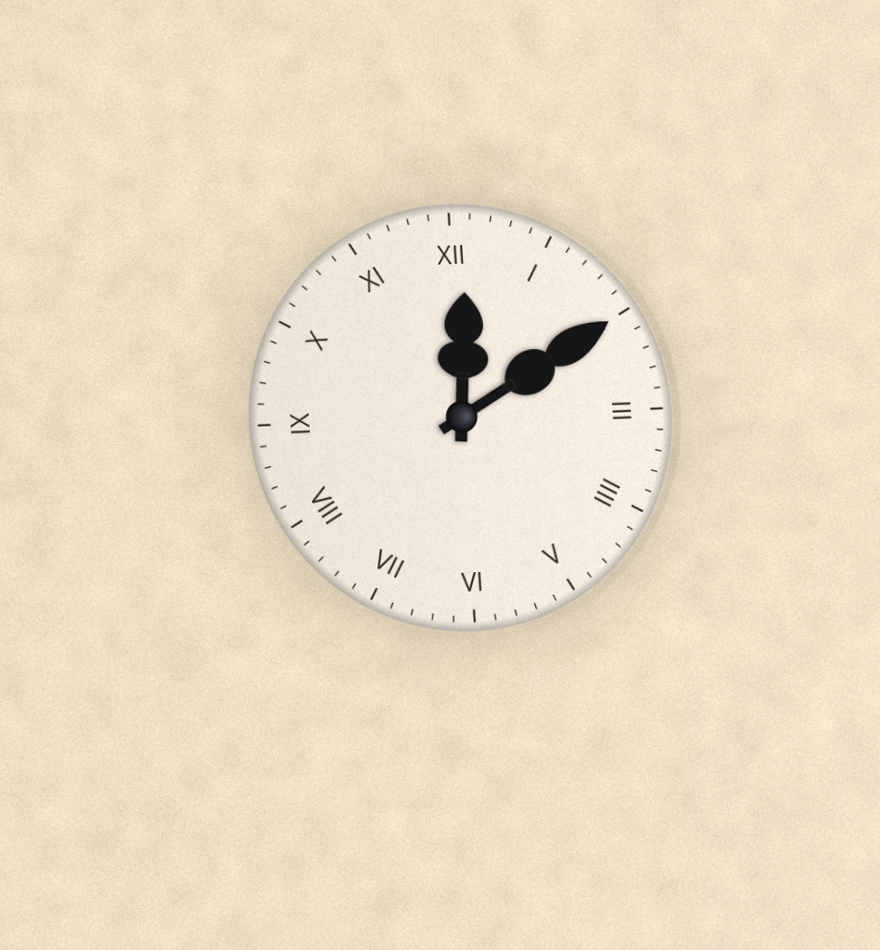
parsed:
12 h 10 min
